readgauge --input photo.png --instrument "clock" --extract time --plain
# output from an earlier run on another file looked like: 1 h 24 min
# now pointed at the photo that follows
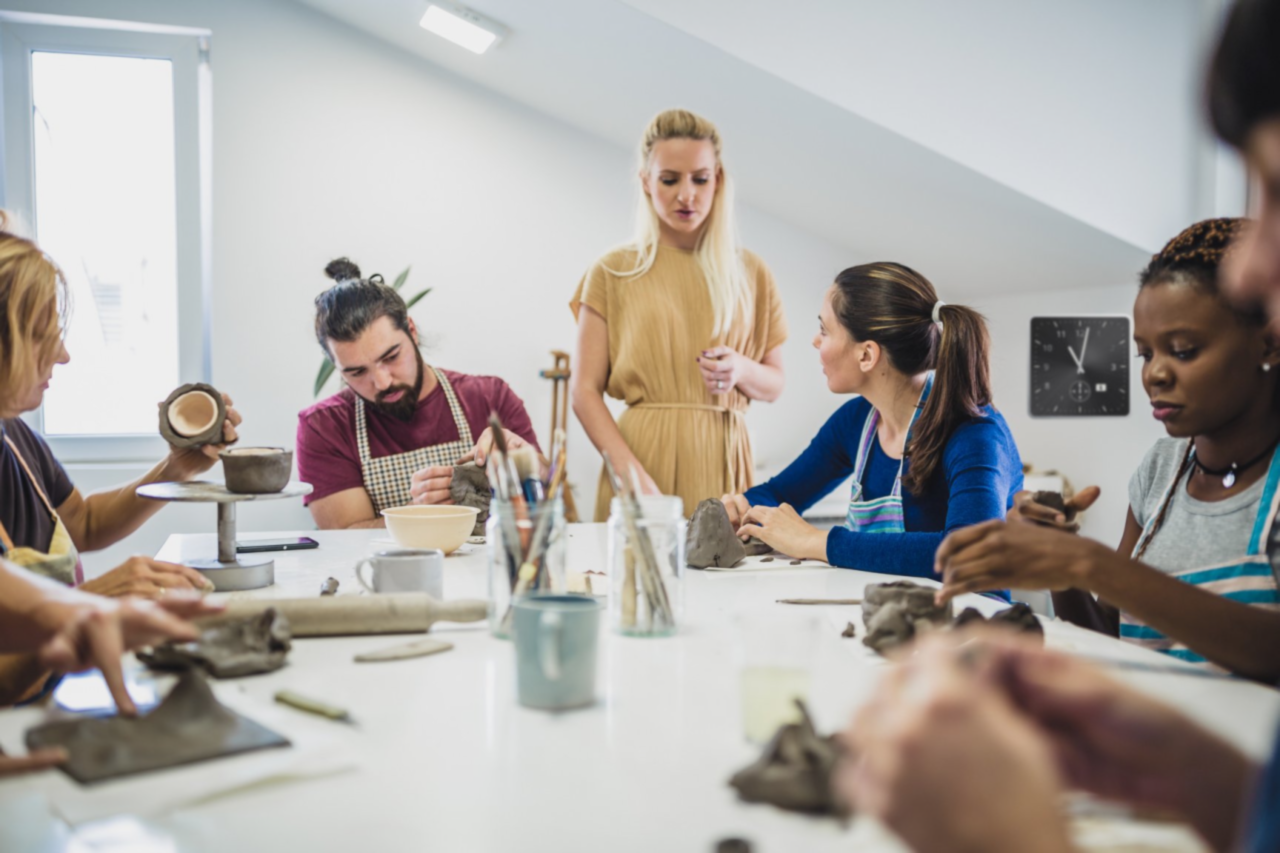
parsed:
11 h 02 min
